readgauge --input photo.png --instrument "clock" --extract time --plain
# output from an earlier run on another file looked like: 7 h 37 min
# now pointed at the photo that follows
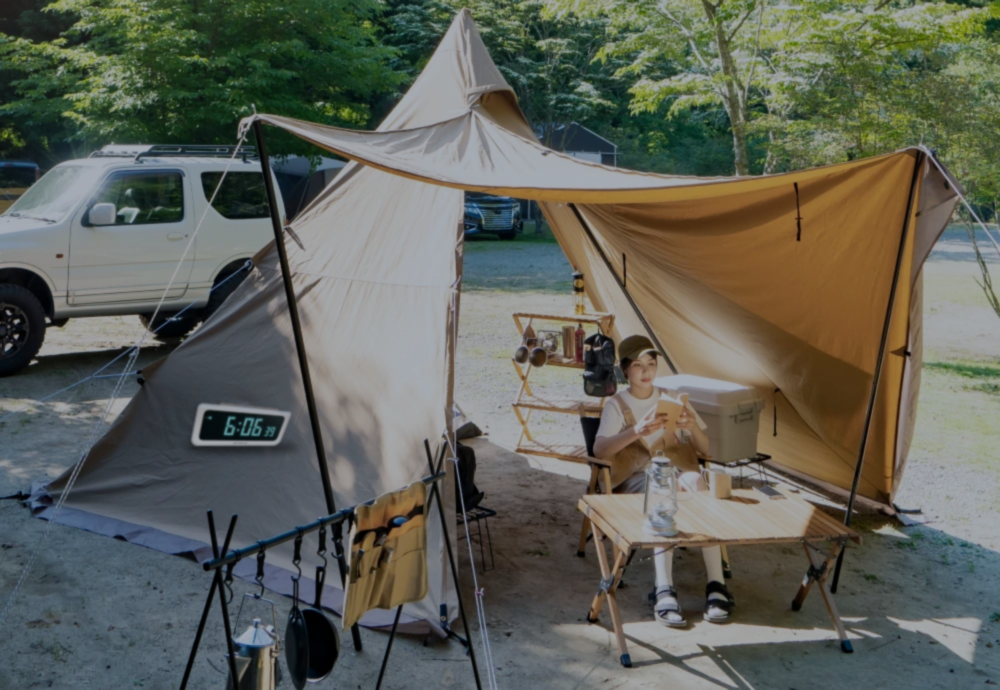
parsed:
6 h 06 min
